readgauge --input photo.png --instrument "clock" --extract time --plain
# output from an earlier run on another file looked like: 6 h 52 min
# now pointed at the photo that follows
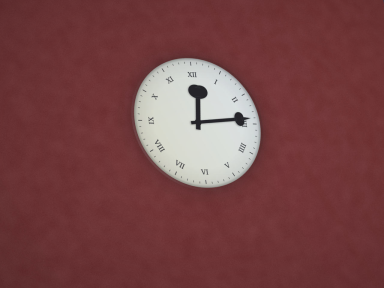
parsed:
12 h 14 min
